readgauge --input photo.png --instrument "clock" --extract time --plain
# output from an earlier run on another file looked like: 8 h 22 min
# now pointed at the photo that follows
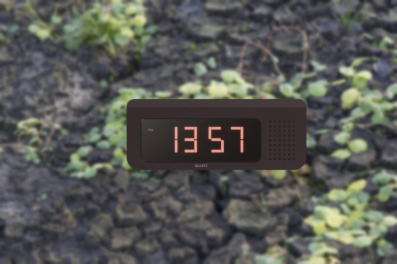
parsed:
13 h 57 min
